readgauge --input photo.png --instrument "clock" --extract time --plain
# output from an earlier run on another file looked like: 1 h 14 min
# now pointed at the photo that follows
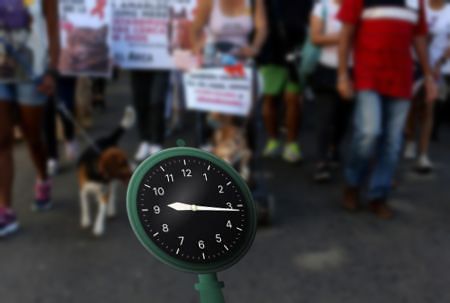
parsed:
9 h 16 min
